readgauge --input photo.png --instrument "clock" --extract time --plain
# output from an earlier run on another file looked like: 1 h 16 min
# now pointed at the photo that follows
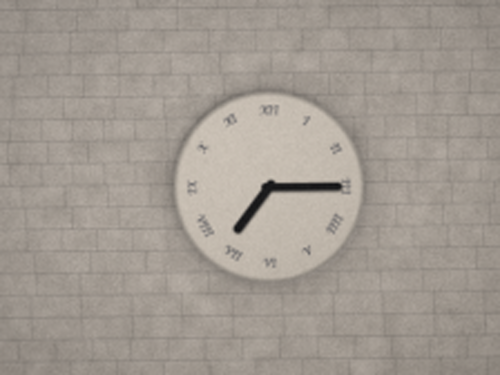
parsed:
7 h 15 min
